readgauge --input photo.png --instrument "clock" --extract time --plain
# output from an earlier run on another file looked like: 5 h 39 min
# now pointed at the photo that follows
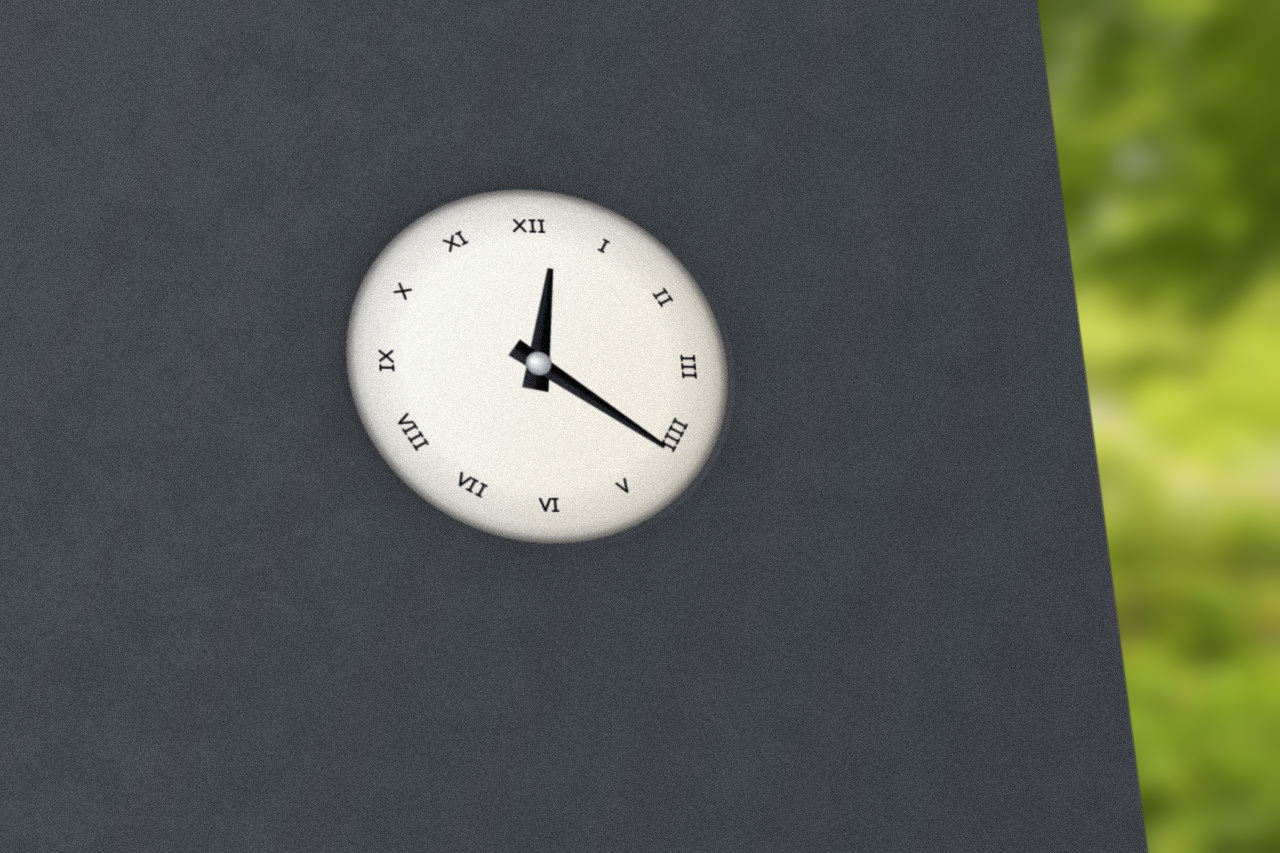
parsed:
12 h 21 min
